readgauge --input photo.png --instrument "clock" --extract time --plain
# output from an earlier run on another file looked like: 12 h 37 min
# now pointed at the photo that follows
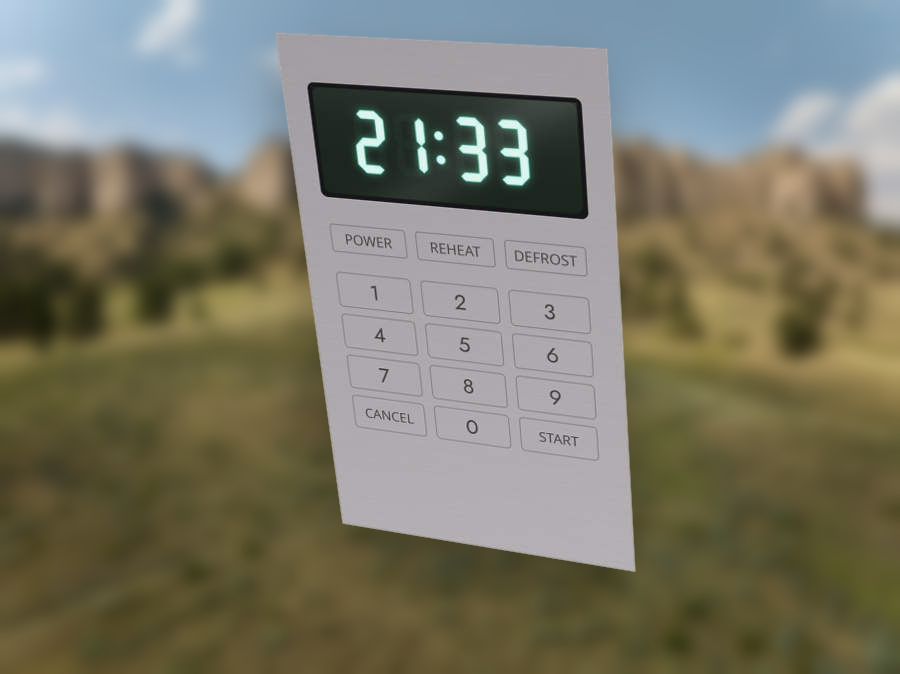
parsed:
21 h 33 min
